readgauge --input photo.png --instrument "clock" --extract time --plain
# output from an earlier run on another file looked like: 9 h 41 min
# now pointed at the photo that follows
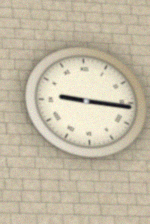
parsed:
9 h 16 min
